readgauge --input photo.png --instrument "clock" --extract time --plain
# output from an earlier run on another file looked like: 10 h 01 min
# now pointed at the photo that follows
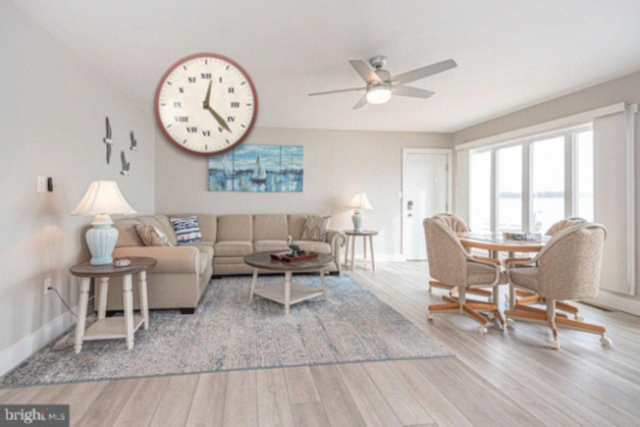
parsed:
12 h 23 min
